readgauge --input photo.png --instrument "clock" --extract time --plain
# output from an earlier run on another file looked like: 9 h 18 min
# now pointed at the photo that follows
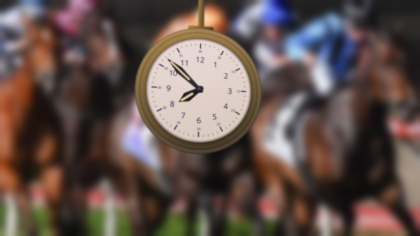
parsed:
7 h 52 min
